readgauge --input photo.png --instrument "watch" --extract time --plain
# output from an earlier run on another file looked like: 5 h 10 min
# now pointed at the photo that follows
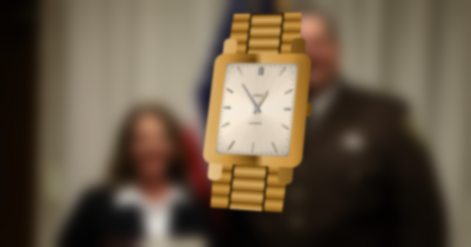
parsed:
12 h 54 min
